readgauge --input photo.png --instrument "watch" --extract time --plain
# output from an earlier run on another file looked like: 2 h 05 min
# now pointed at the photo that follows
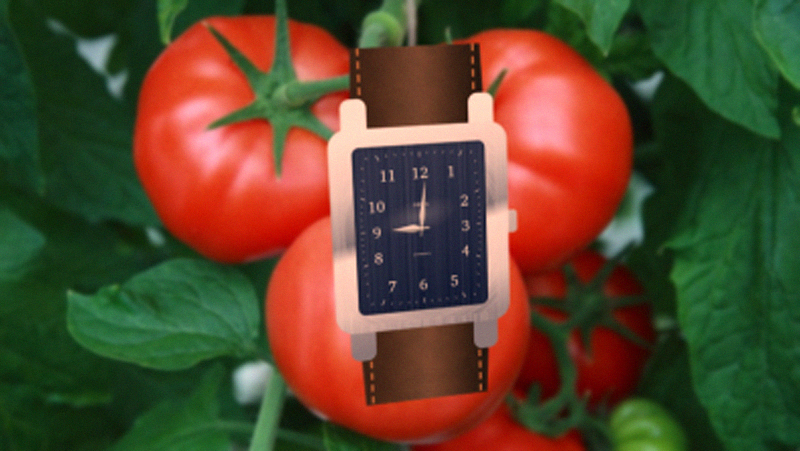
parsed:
9 h 01 min
